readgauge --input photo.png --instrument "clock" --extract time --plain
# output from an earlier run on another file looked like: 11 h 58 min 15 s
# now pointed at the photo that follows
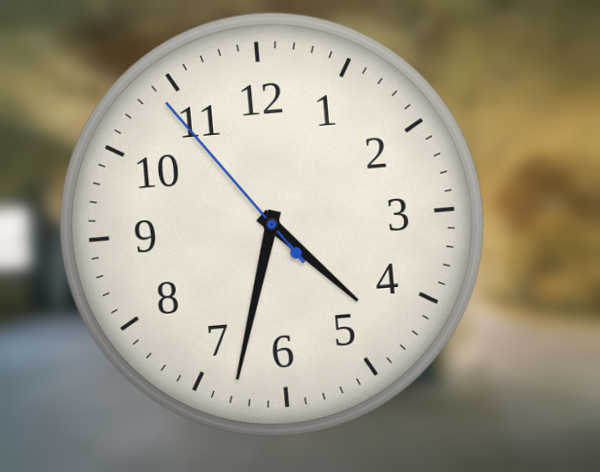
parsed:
4 h 32 min 54 s
